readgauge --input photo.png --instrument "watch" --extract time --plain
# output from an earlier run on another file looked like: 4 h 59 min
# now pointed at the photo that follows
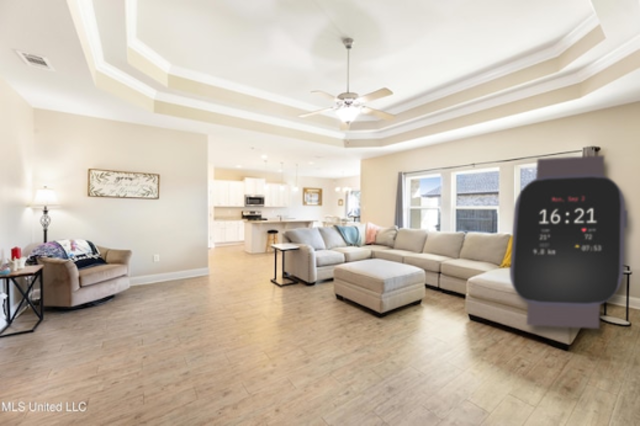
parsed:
16 h 21 min
